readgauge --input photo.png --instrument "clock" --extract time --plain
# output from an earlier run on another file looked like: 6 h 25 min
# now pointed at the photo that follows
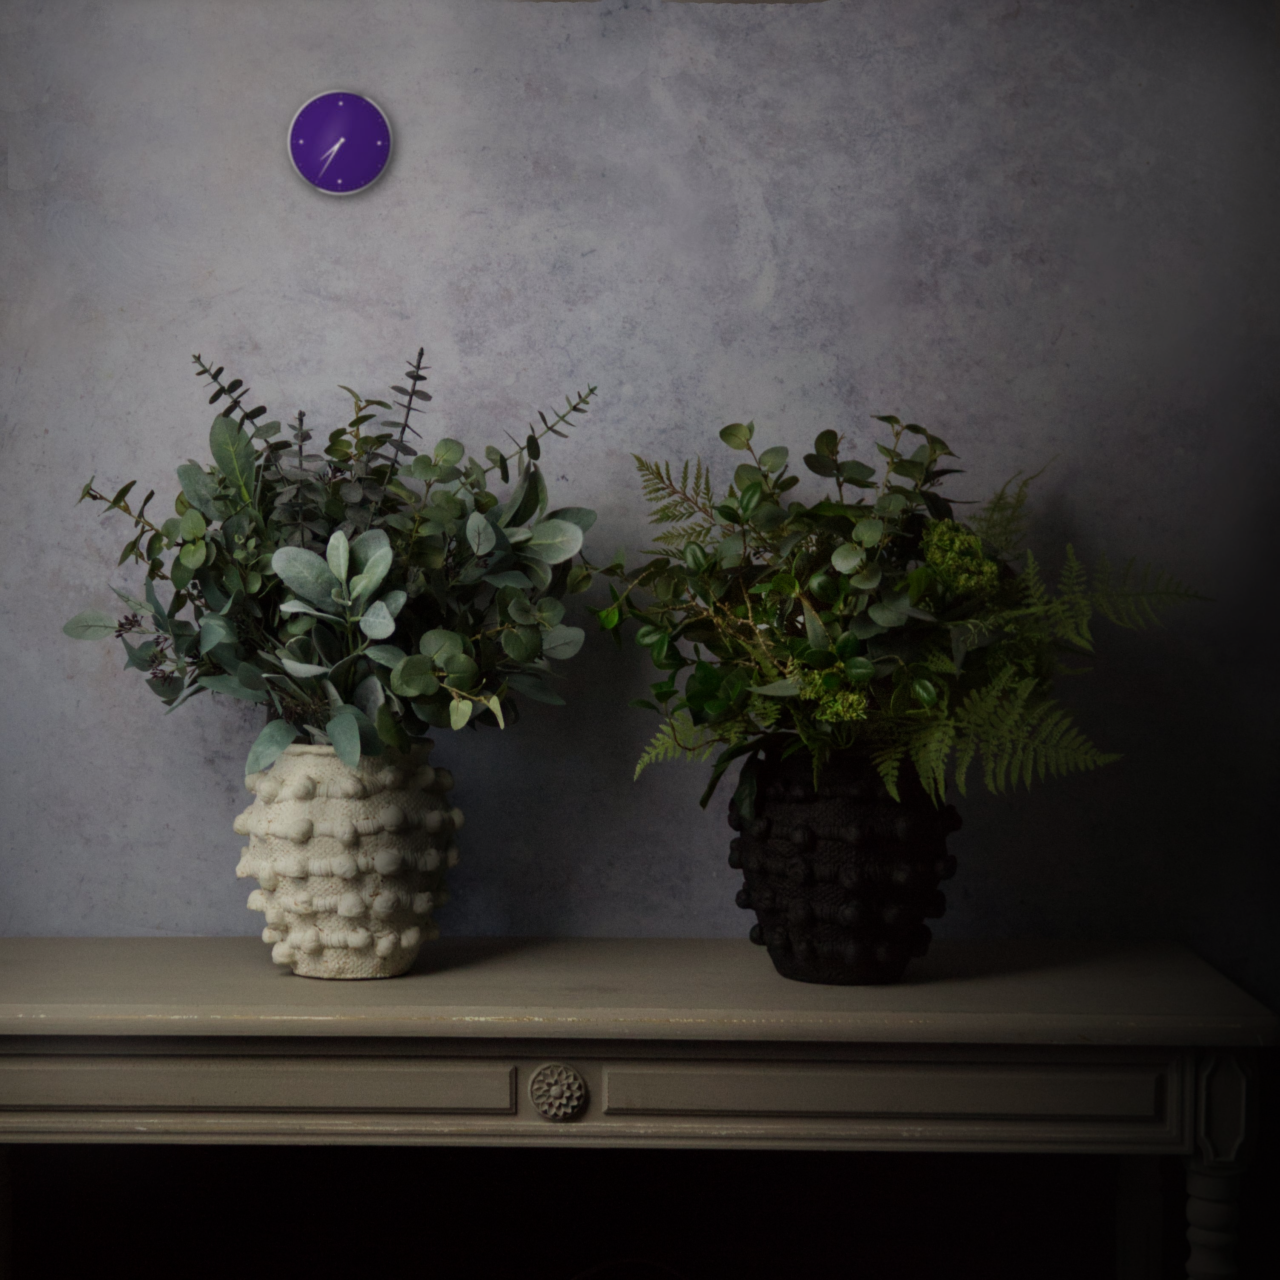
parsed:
7 h 35 min
